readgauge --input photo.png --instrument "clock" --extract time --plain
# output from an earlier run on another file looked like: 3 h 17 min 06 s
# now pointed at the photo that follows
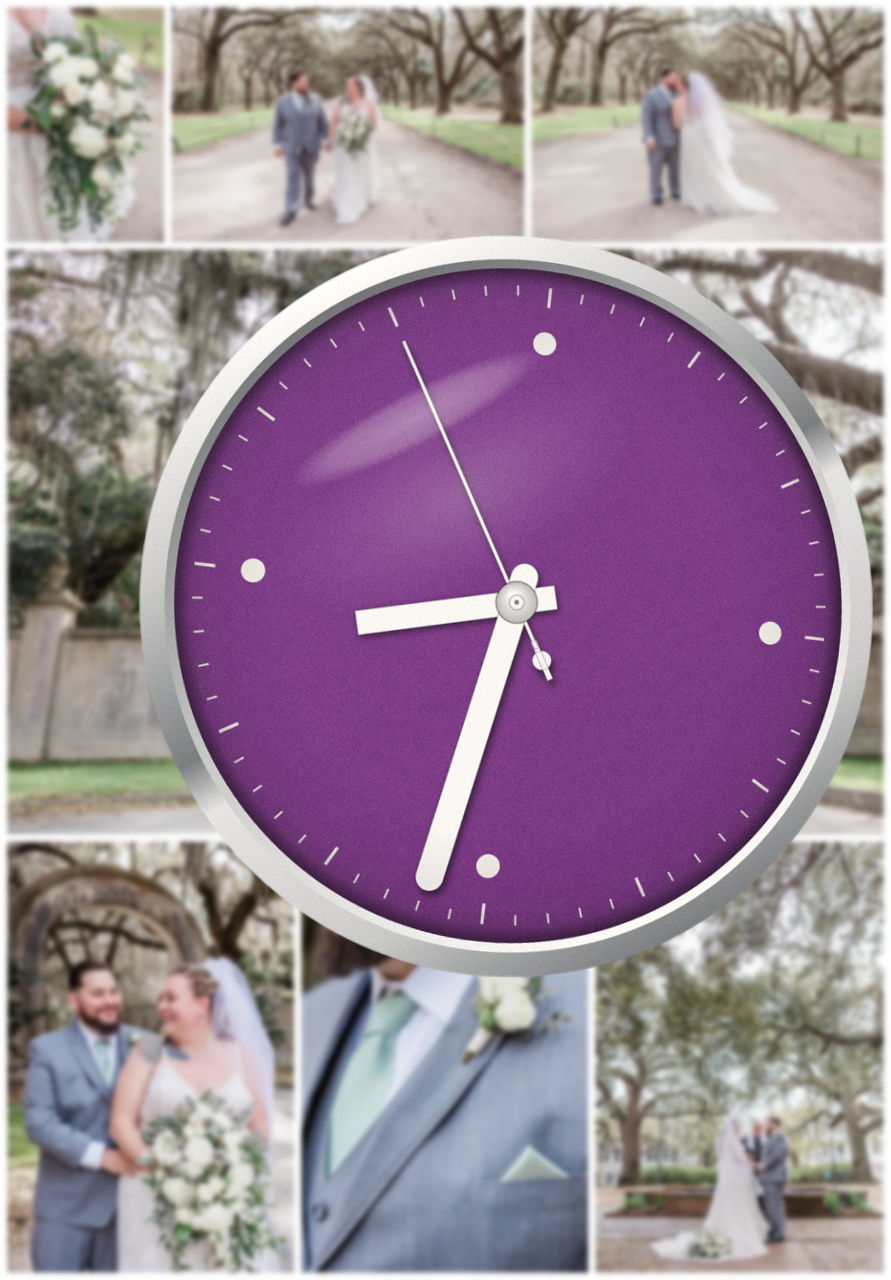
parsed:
8 h 31 min 55 s
